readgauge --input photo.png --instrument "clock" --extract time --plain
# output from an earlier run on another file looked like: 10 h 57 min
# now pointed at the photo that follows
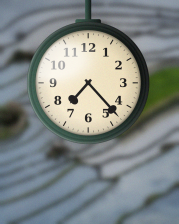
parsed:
7 h 23 min
